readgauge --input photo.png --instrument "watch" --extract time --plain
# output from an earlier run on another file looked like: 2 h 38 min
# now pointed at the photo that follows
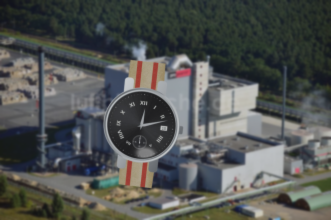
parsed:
12 h 12 min
